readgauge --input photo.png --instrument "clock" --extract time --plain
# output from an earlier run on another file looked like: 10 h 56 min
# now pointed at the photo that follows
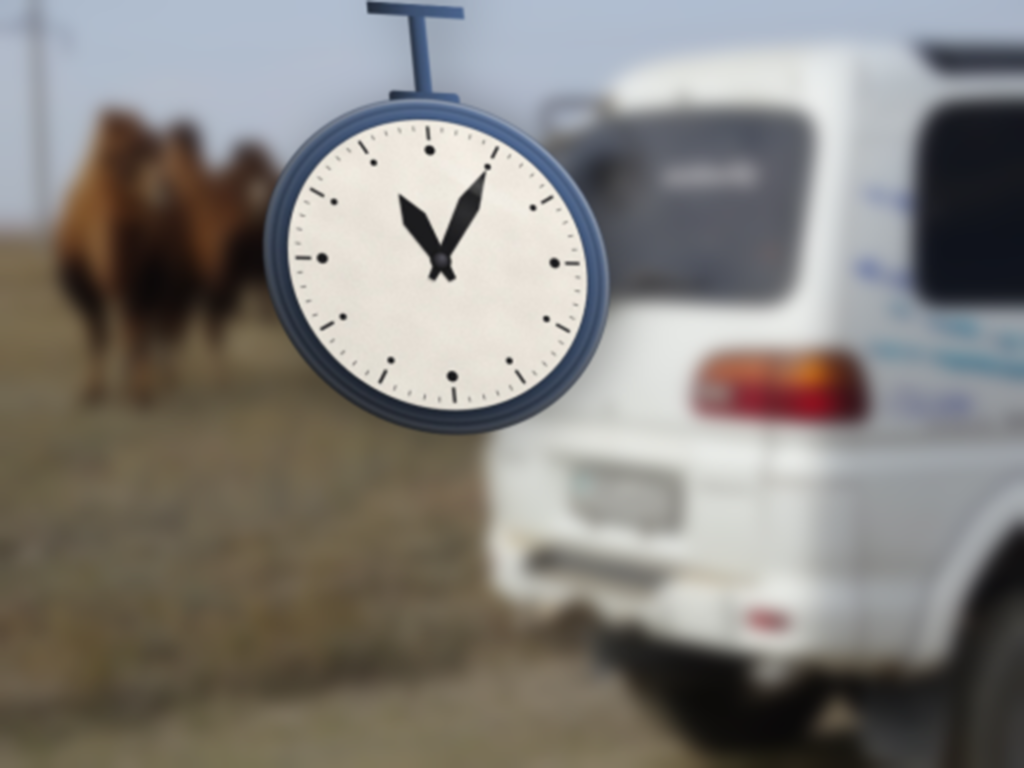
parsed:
11 h 05 min
